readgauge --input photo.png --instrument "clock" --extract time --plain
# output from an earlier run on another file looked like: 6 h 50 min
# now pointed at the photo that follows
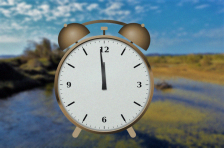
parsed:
11 h 59 min
